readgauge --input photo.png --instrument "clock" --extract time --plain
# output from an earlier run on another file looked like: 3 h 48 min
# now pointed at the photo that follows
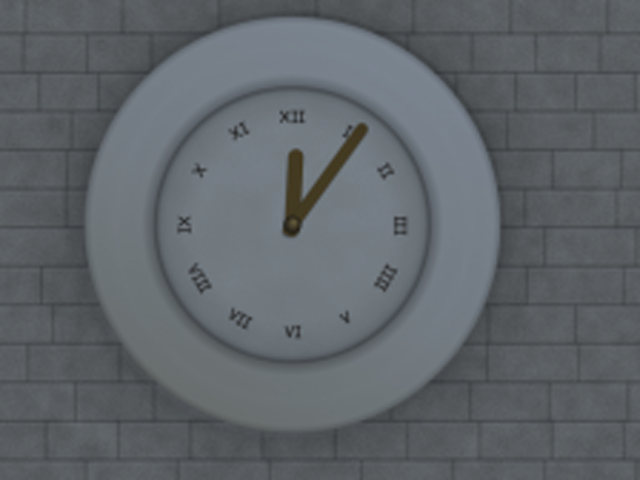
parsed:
12 h 06 min
